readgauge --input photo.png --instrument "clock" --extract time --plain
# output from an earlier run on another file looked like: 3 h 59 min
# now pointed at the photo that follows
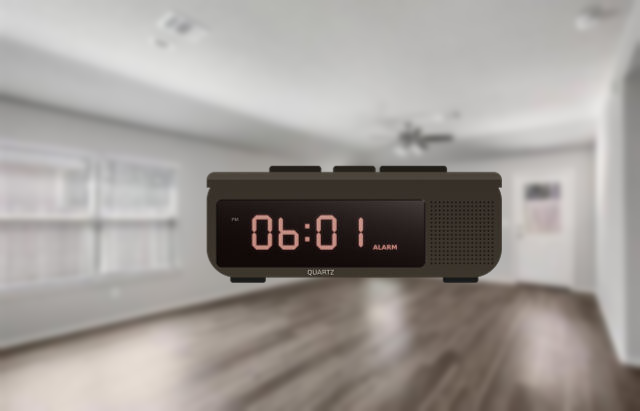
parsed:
6 h 01 min
